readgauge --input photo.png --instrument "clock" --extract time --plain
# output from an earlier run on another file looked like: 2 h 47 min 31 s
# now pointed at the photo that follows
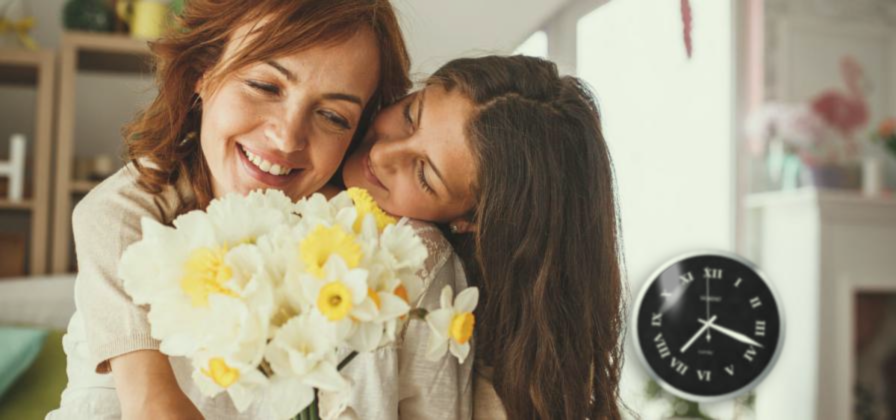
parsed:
7 h 17 min 59 s
